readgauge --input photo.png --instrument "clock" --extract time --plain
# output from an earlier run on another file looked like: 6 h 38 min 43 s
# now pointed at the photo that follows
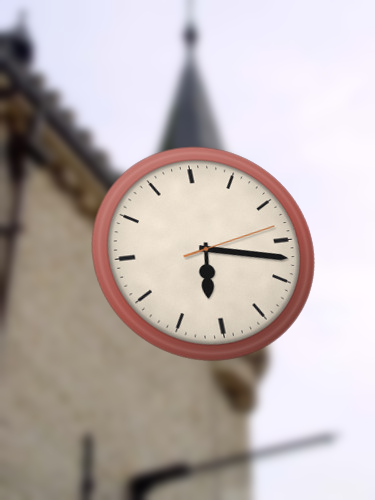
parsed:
6 h 17 min 13 s
